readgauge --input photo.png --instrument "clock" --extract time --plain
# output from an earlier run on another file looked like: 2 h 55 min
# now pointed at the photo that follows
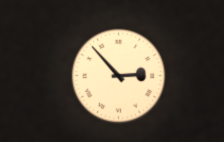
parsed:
2 h 53 min
